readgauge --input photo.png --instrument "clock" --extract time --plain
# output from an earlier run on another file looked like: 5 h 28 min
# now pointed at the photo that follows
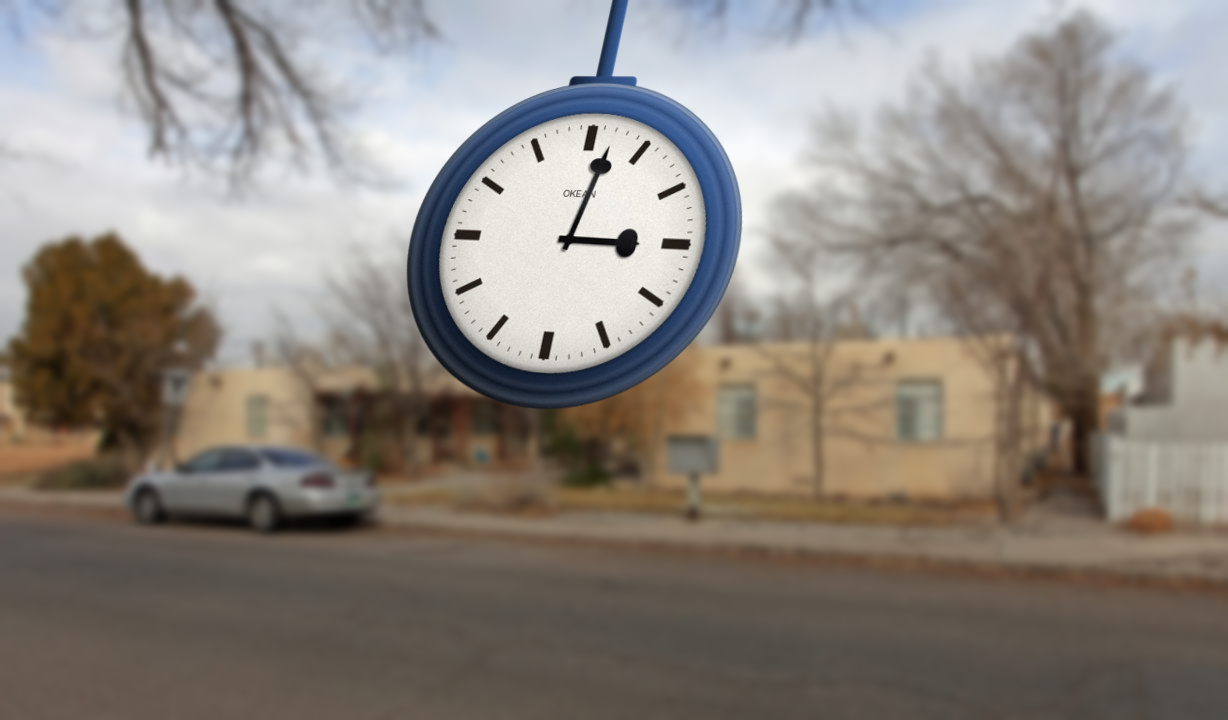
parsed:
3 h 02 min
